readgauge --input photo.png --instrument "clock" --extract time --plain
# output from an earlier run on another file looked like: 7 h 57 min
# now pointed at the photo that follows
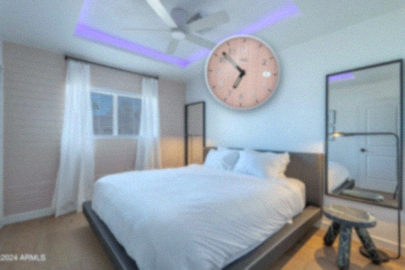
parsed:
6 h 52 min
